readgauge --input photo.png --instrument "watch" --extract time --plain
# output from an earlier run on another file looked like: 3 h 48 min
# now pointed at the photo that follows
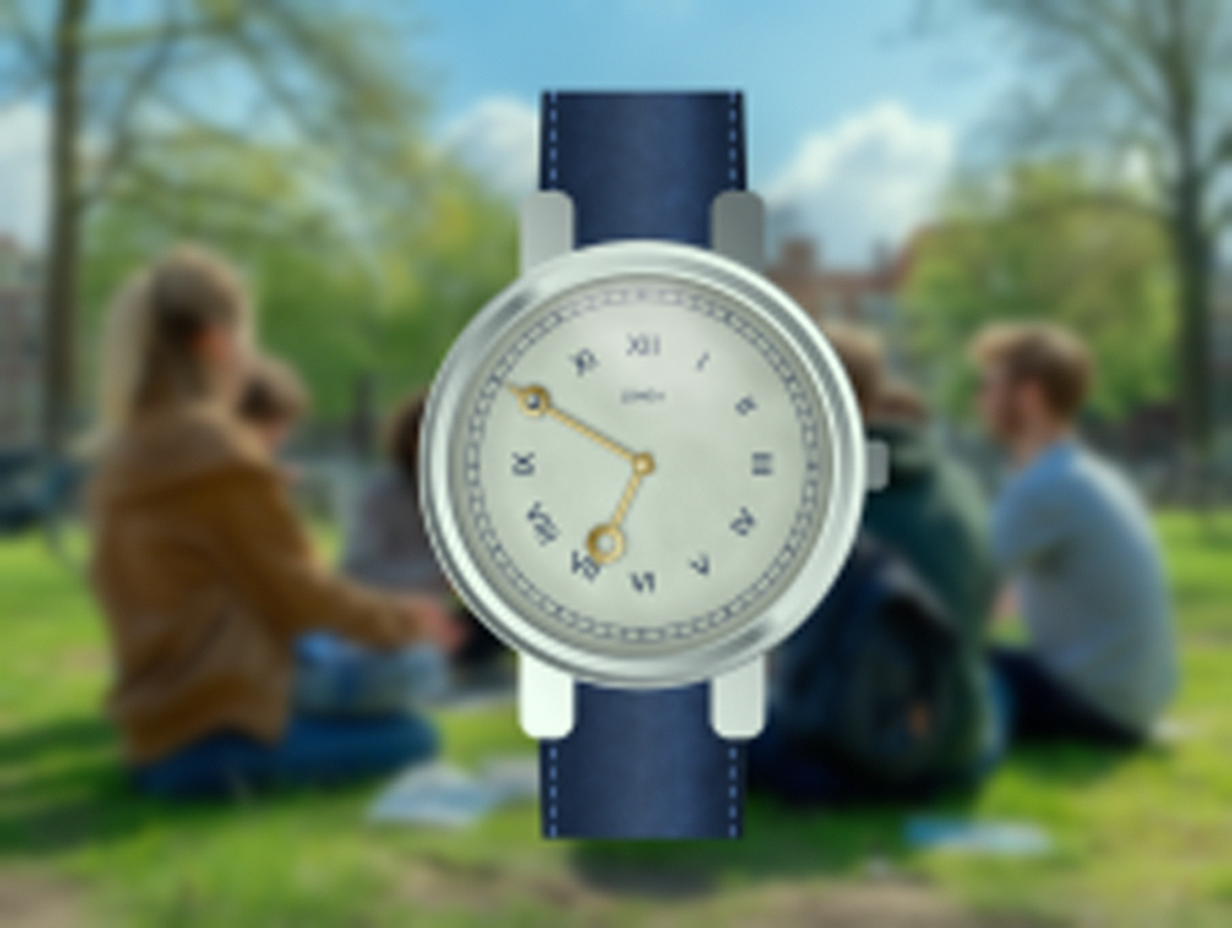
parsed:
6 h 50 min
